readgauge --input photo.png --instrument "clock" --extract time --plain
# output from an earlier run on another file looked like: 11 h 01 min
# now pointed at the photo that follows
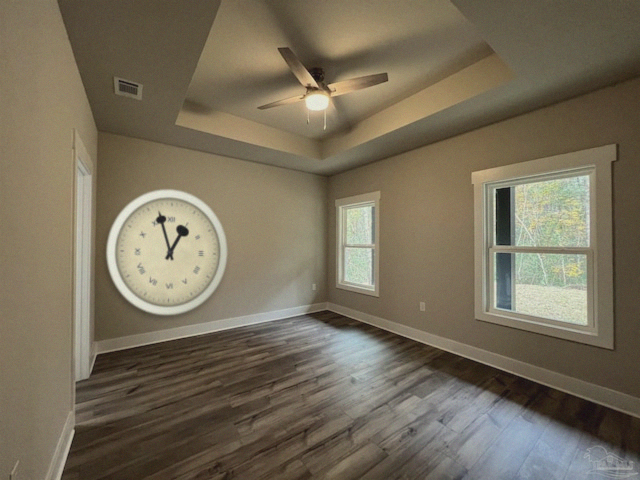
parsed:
12 h 57 min
